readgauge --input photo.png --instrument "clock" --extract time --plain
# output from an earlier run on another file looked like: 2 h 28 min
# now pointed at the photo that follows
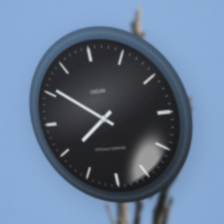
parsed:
7 h 51 min
